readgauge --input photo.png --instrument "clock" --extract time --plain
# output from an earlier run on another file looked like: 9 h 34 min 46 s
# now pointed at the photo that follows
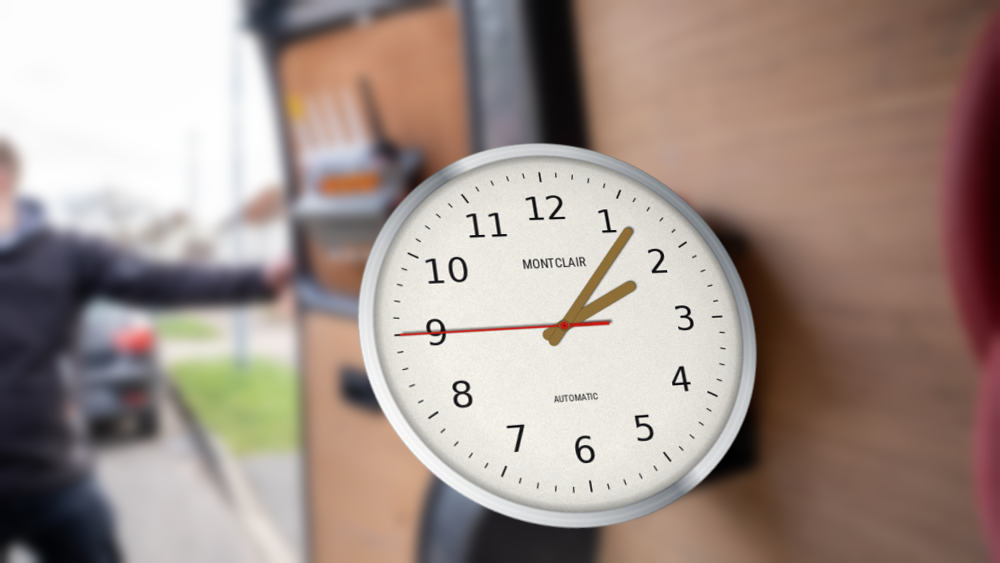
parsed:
2 h 06 min 45 s
